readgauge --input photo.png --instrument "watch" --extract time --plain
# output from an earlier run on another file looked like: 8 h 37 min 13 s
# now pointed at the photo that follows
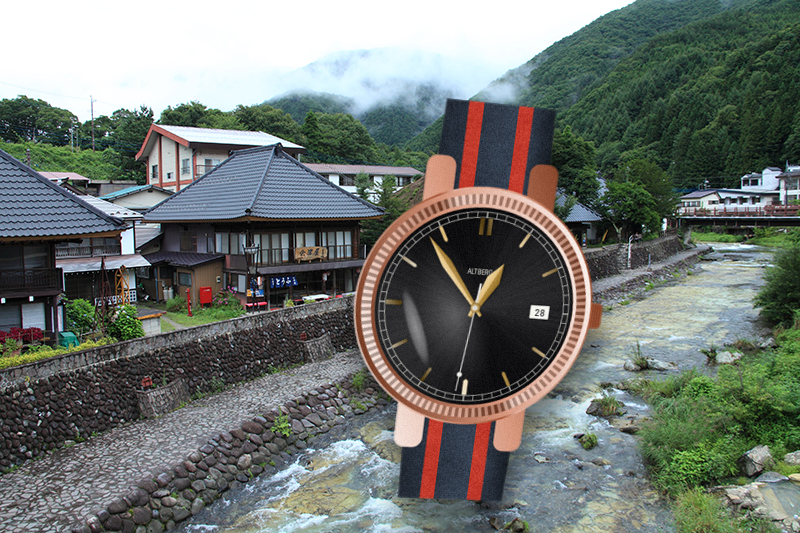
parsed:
12 h 53 min 31 s
